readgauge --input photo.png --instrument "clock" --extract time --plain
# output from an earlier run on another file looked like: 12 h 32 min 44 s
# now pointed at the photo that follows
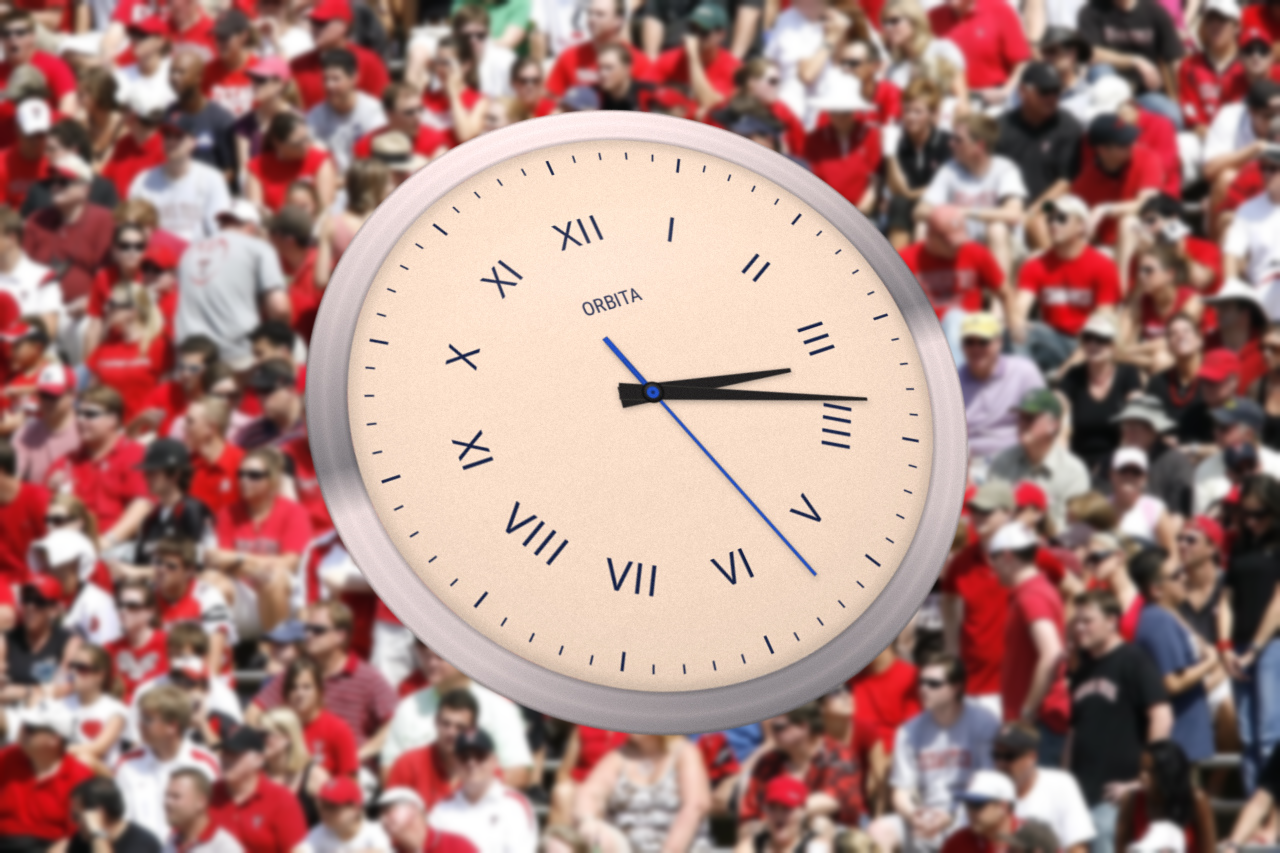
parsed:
3 h 18 min 27 s
